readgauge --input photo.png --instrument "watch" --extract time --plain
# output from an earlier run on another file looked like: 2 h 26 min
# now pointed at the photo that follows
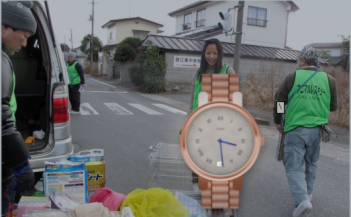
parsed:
3 h 29 min
